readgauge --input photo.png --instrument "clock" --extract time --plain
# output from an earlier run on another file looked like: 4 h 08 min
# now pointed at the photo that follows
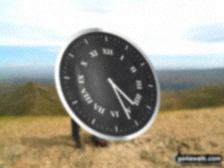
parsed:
4 h 26 min
